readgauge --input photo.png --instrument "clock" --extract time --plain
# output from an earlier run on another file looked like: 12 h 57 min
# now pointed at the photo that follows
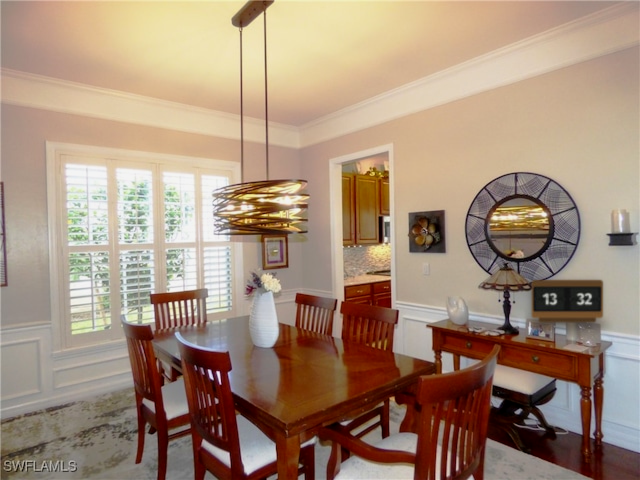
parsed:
13 h 32 min
